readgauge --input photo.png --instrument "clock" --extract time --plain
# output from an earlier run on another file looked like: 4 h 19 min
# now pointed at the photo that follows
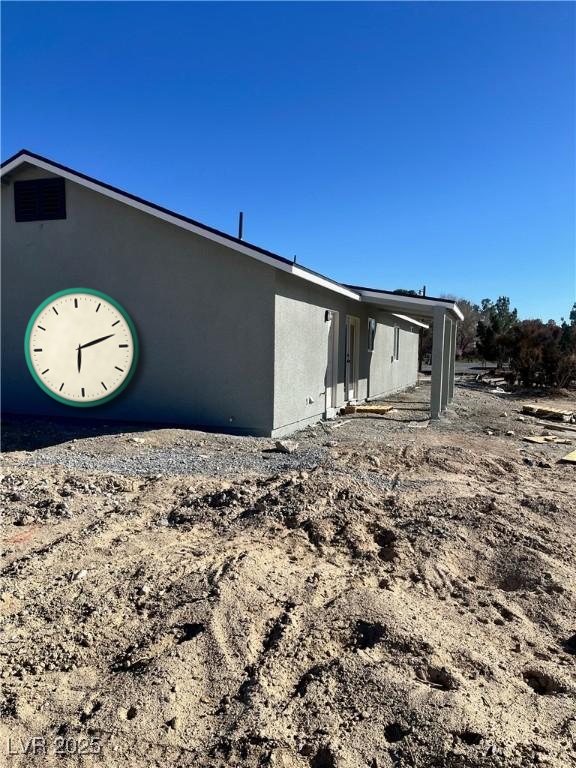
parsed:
6 h 12 min
